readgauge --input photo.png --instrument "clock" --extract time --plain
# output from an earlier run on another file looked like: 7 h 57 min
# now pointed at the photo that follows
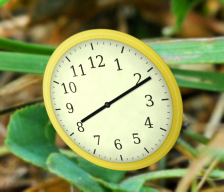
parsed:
8 h 11 min
